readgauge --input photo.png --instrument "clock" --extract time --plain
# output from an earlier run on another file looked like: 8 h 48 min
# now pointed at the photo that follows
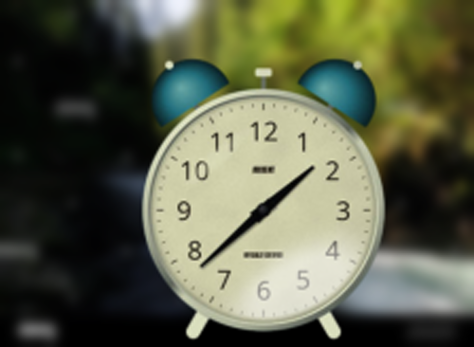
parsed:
1 h 38 min
